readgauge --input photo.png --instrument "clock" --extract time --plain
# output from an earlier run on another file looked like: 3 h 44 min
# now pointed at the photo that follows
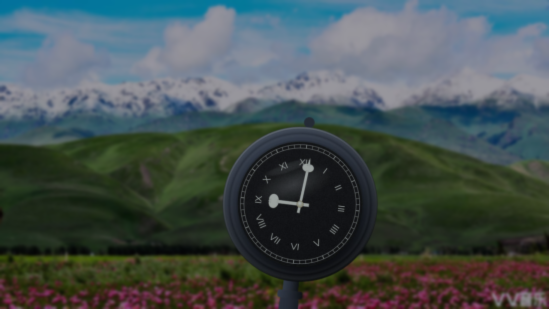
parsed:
9 h 01 min
